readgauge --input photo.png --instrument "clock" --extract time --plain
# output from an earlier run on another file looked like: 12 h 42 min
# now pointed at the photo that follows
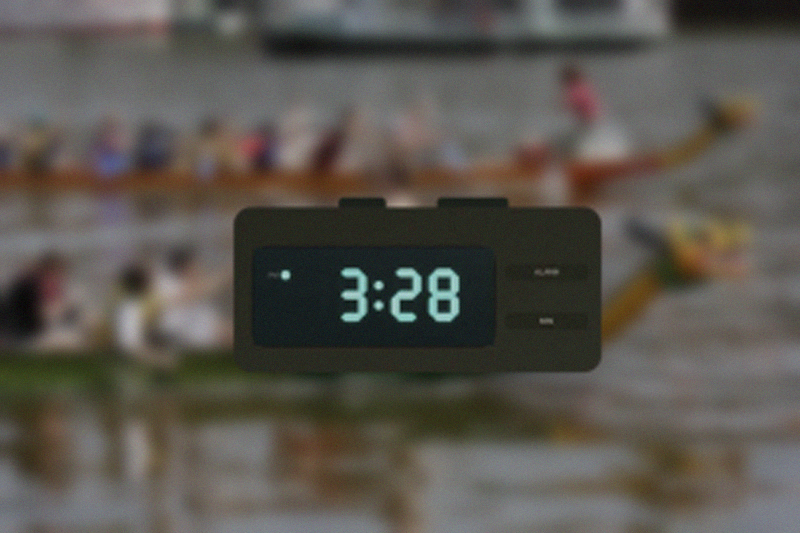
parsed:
3 h 28 min
